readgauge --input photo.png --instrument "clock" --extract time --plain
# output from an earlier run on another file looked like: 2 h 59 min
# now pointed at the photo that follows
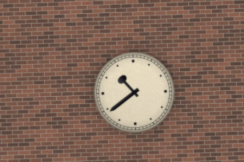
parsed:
10 h 39 min
